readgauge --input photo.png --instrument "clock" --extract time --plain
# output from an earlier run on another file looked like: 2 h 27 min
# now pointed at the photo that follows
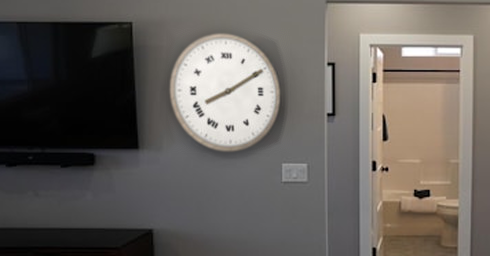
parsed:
8 h 10 min
